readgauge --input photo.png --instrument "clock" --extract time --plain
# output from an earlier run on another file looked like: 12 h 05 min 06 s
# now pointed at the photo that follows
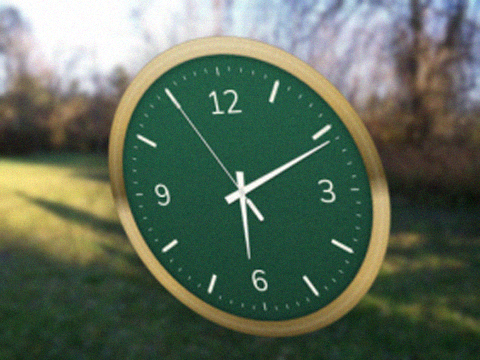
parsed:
6 h 10 min 55 s
